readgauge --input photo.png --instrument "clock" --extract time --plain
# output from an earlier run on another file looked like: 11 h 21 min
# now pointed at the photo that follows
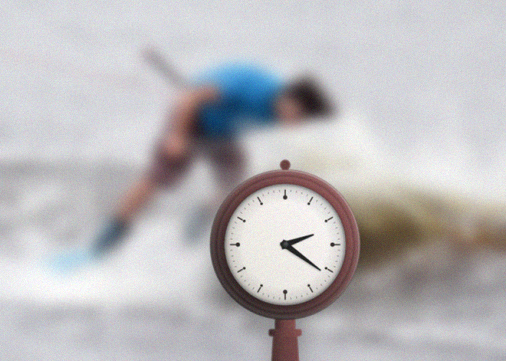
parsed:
2 h 21 min
